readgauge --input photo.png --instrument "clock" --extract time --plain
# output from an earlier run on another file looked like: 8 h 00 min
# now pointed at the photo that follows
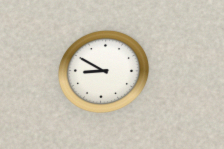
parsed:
8 h 50 min
